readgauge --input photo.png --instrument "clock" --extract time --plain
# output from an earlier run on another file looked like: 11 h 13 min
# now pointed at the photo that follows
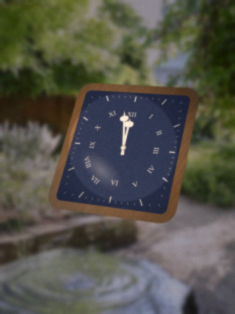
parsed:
11 h 58 min
